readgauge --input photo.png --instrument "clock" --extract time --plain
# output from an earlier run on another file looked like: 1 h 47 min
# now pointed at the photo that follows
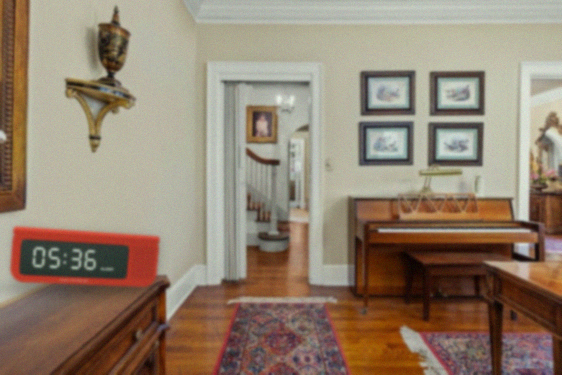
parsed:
5 h 36 min
